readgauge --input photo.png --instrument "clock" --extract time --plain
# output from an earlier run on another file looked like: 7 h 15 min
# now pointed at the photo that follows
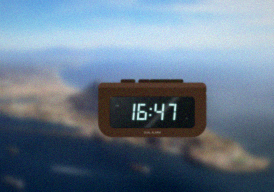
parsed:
16 h 47 min
